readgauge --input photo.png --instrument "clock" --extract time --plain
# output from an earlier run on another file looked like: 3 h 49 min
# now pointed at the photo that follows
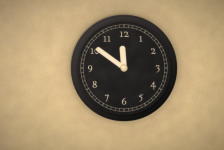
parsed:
11 h 51 min
